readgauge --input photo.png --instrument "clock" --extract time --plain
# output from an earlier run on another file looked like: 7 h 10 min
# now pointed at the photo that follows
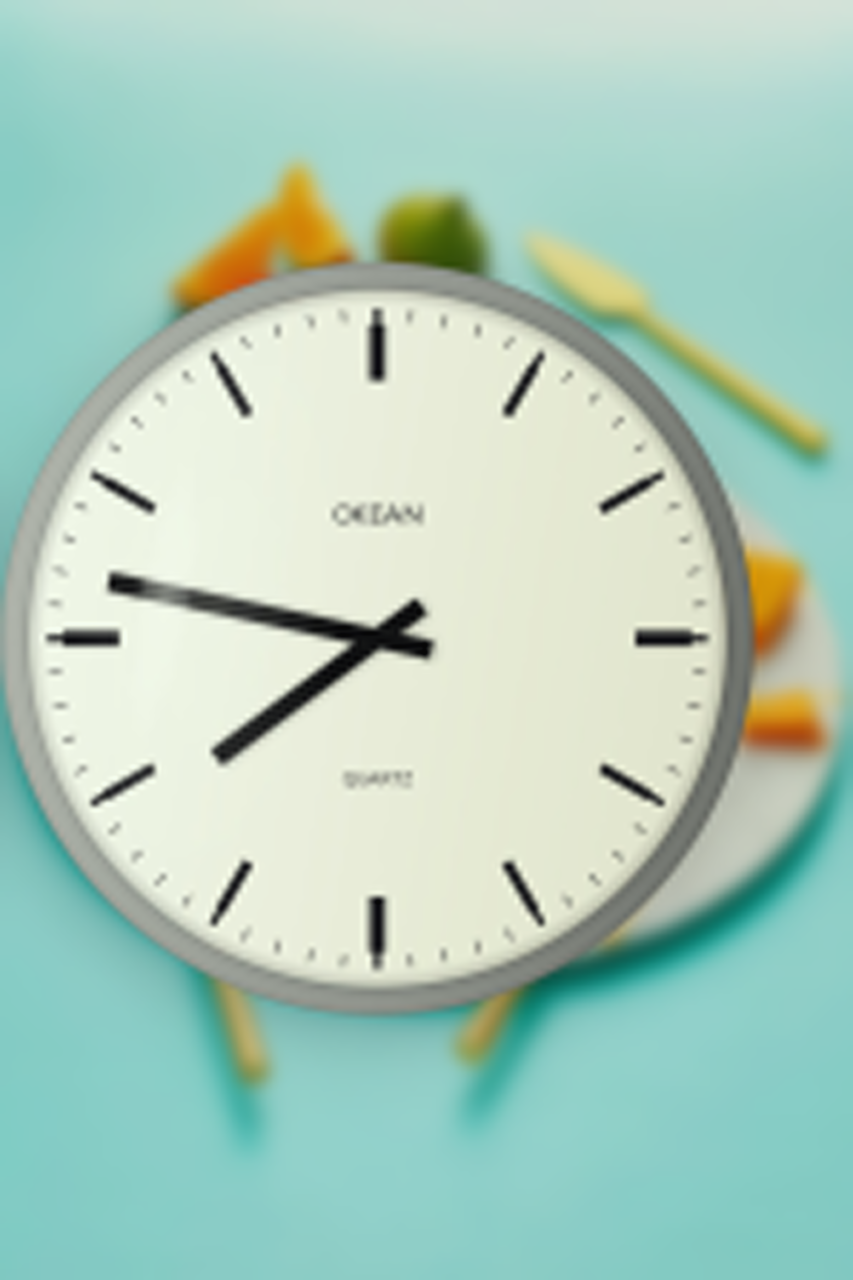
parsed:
7 h 47 min
